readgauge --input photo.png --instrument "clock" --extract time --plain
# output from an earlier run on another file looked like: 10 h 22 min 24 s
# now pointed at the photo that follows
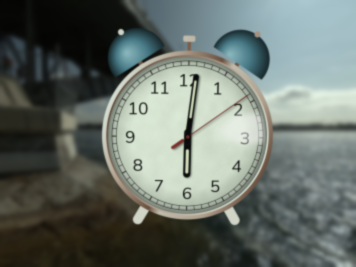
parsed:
6 h 01 min 09 s
